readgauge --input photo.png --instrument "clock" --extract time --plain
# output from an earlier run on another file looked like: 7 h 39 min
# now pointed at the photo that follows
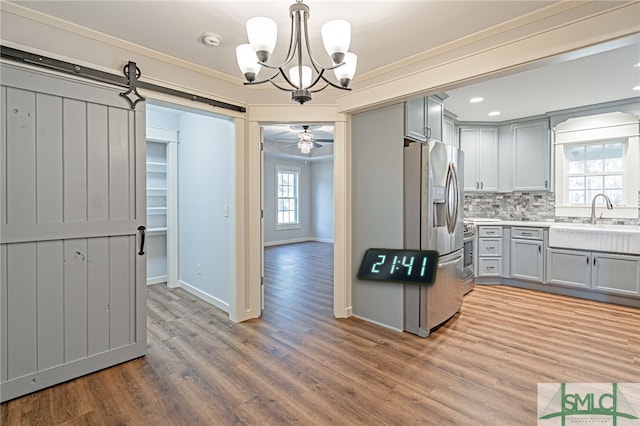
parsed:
21 h 41 min
